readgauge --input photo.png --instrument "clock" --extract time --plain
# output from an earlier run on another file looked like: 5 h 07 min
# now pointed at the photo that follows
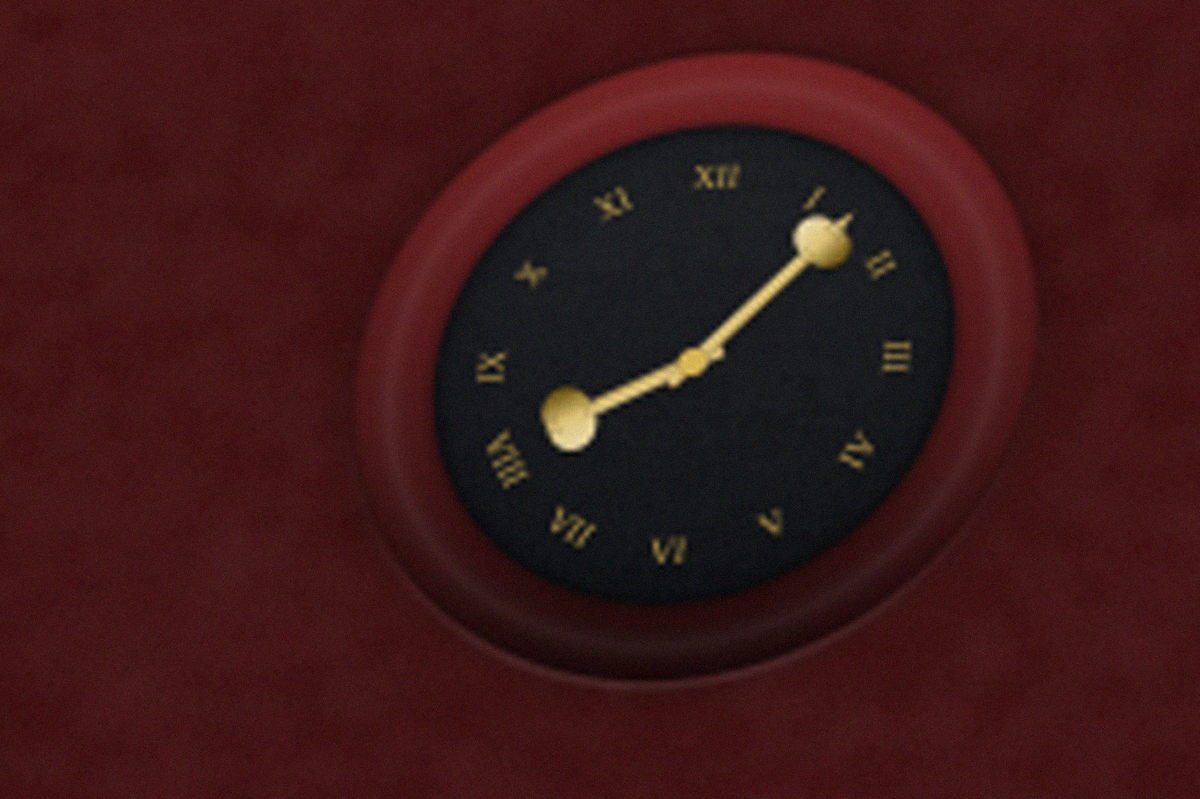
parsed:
8 h 07 min
